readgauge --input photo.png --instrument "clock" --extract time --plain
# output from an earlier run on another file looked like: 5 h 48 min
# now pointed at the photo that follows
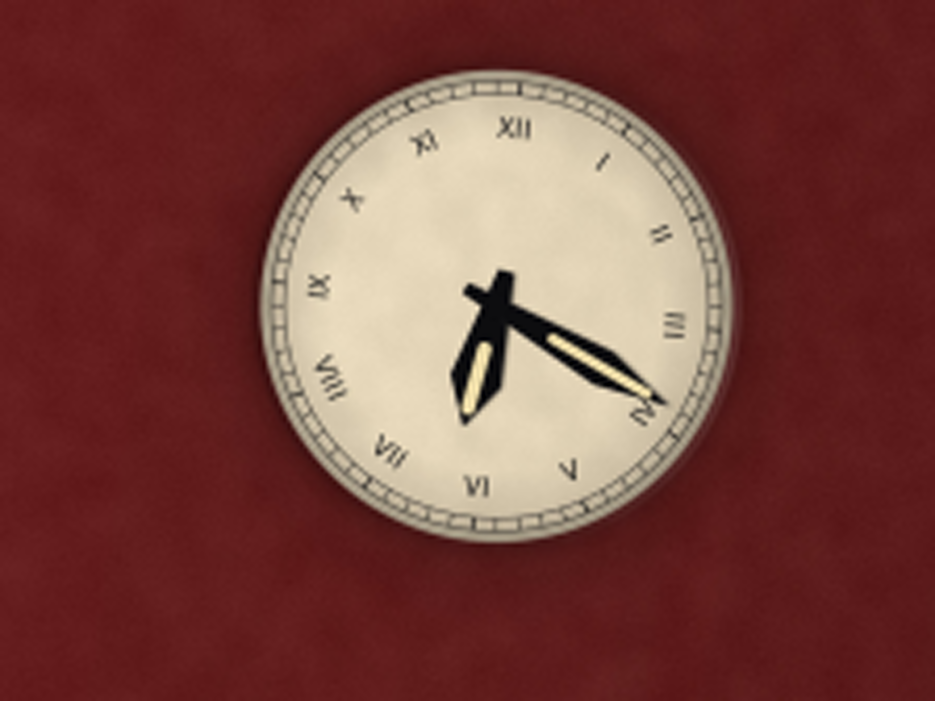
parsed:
6 h 19 min
